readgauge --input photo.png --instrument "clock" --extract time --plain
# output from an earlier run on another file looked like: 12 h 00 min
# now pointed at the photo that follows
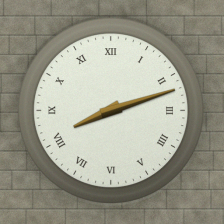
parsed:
8 h 12 min
